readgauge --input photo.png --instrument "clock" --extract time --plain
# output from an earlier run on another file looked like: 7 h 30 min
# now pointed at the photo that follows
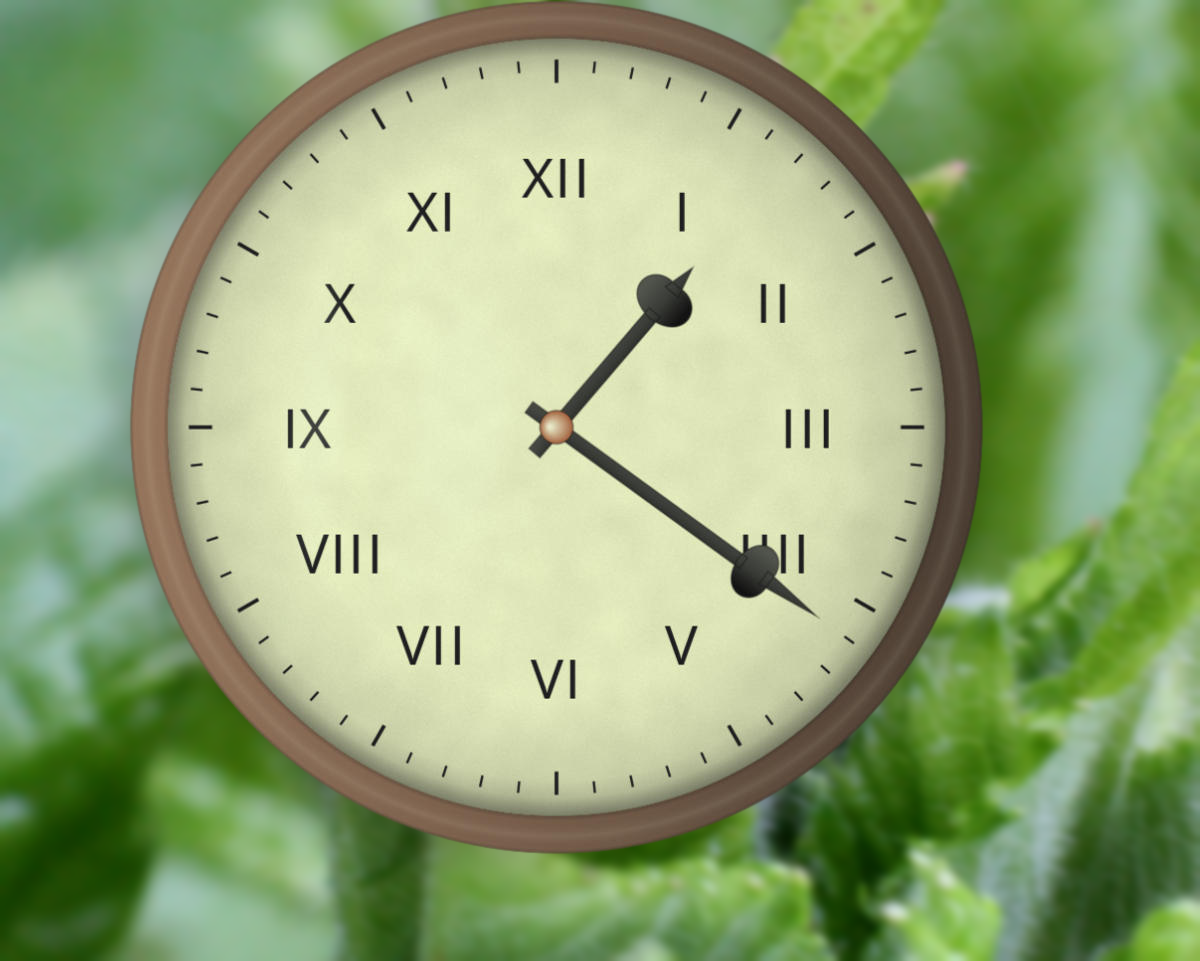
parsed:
1 h 21 min
